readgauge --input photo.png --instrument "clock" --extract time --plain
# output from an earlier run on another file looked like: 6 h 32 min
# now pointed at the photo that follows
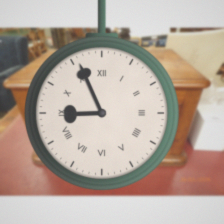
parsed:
8 h 56 min
